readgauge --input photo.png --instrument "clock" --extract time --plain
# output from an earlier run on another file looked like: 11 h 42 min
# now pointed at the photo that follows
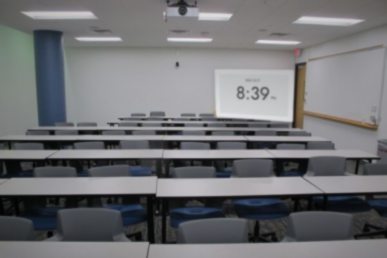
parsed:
8 h 39 min
